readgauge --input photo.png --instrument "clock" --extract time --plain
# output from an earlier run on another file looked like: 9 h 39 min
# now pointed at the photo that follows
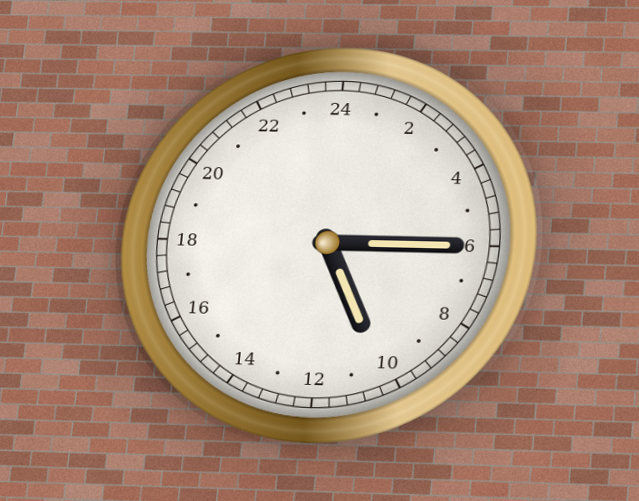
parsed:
10 h 15 min
